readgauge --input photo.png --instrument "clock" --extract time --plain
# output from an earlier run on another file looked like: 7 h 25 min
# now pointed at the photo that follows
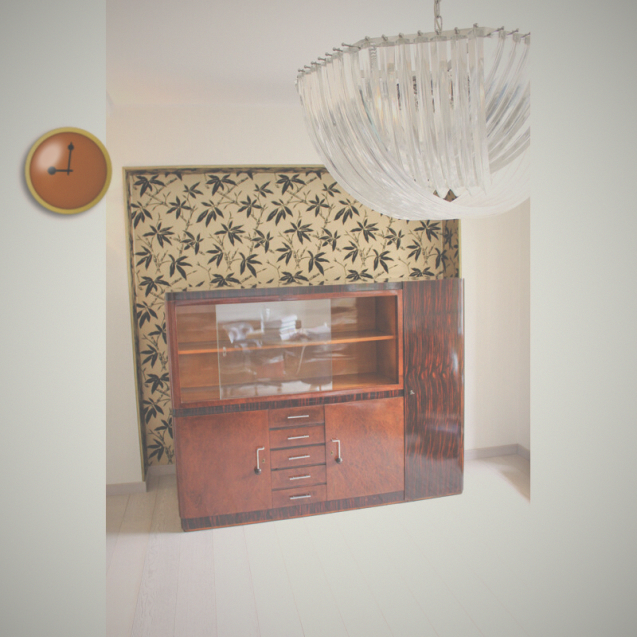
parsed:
9 h 01 min
